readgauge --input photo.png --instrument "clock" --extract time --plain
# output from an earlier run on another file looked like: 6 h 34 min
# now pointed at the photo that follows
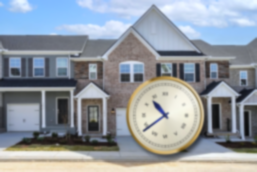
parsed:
10 h 39 min
